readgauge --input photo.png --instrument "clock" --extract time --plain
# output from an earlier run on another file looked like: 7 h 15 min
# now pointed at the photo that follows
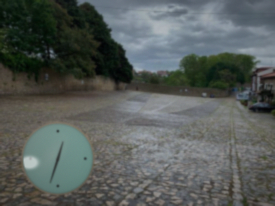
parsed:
12 h 33 min
